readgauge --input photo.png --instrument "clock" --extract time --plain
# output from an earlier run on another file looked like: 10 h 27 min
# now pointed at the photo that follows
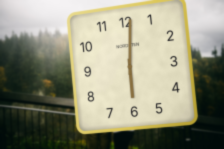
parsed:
6 h 01 min
